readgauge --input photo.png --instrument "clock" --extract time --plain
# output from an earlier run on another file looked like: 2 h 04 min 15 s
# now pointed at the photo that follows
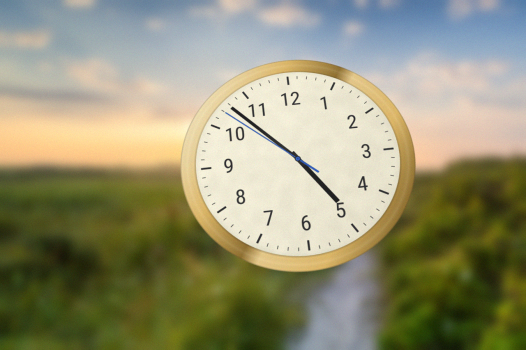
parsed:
4 h 52 min 52 s
